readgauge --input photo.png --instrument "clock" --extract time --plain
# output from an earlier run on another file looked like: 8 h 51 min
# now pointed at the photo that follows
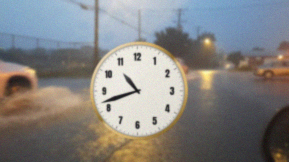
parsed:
10 h 42 min
